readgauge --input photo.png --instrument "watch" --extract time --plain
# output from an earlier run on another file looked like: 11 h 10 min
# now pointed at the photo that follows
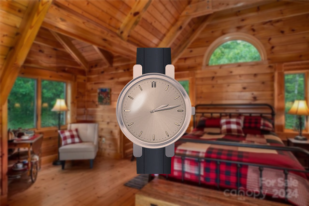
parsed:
2 h 13 min
